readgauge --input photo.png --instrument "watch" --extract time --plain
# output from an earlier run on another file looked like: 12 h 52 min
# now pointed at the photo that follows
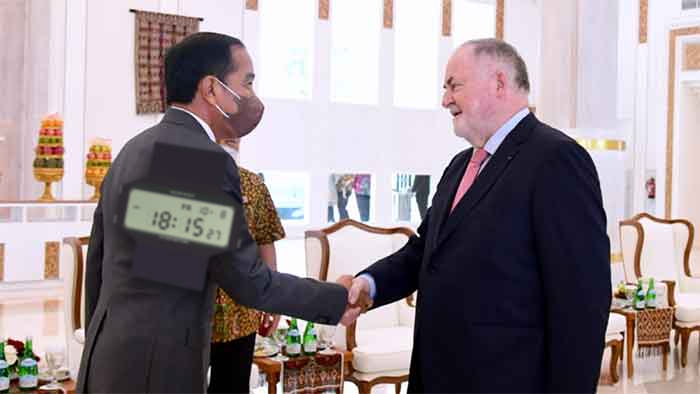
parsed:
18 h 15 min
